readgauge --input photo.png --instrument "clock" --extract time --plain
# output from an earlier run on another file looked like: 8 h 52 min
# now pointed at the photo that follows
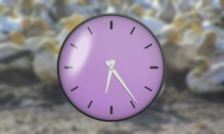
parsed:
6 h 24 min
